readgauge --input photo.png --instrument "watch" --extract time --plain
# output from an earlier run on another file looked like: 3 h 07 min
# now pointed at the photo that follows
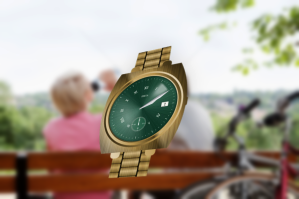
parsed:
2 h 10 min
